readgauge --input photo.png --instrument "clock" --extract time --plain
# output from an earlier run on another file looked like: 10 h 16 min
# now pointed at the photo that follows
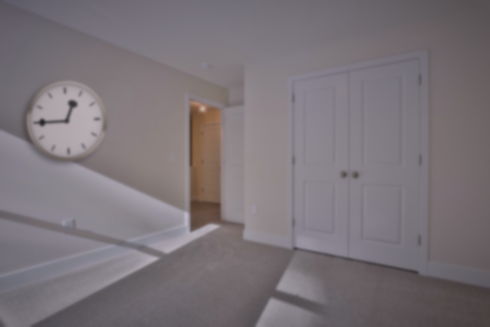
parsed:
12 h 45 min
